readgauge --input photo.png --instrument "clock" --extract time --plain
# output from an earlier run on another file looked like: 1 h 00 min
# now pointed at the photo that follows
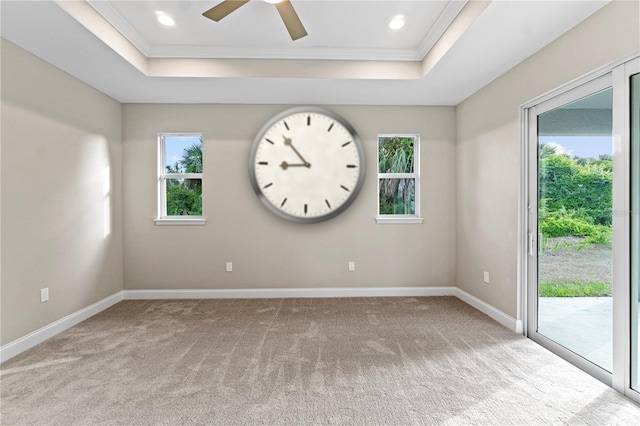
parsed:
8 h 53 min
